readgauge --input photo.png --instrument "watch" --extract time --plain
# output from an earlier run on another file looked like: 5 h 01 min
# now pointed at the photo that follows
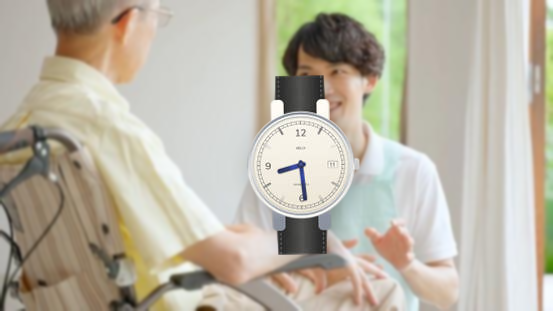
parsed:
8 h 29 min
